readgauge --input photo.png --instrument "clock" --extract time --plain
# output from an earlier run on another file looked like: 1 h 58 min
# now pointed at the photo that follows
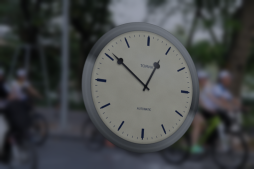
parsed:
12 h 51 min
